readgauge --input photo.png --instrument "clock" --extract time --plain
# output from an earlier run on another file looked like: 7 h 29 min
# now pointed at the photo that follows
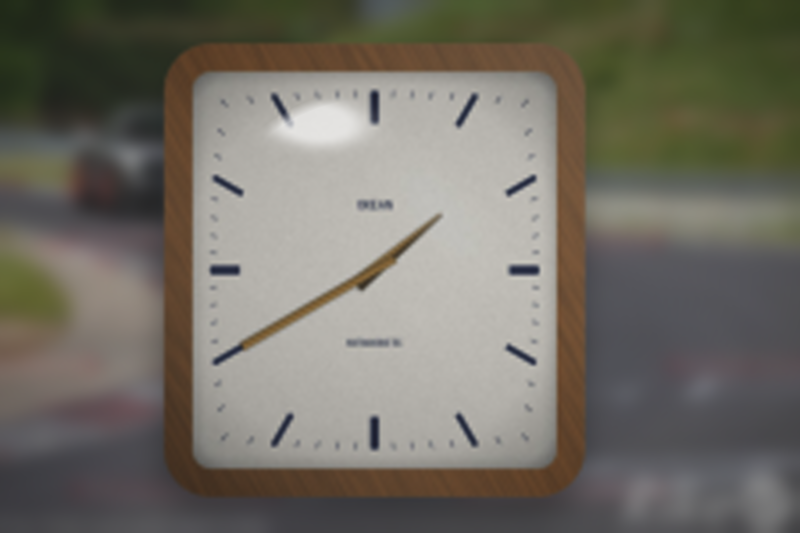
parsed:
1 h 40 min
